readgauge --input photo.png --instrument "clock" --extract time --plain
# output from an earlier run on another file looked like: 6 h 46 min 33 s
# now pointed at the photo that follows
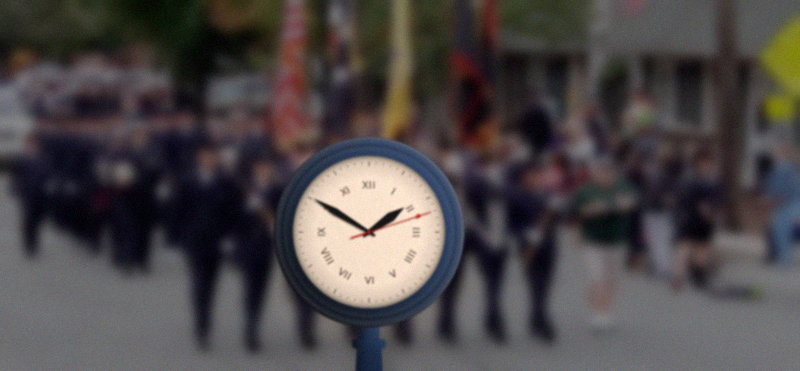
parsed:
1 h 50 min 12 s
